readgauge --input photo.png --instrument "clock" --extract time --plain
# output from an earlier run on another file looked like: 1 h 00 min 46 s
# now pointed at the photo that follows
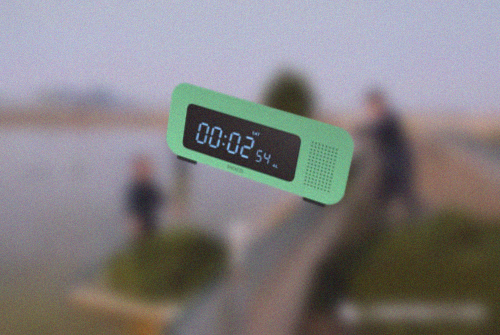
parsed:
0 h 02 min 54 s
